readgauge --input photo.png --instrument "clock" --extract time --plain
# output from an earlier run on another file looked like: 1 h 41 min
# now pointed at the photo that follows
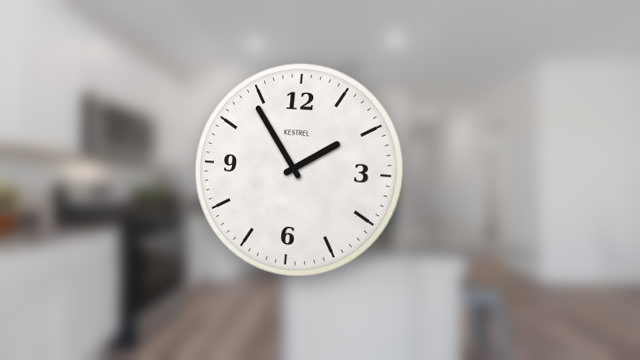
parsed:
1 h 54 min
